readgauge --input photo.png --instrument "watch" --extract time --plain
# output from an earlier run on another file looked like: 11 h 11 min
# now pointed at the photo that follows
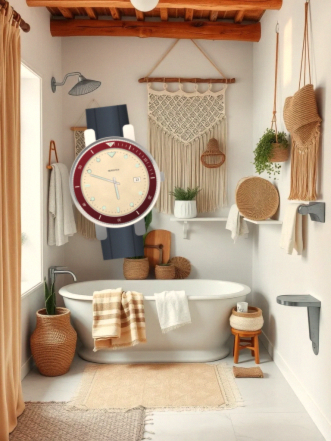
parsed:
5 h 49 min
